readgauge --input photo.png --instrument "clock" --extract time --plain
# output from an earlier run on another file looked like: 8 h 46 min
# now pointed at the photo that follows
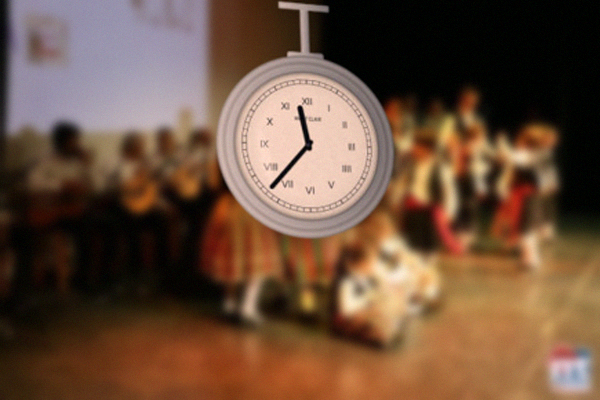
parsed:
11 h 37 min
